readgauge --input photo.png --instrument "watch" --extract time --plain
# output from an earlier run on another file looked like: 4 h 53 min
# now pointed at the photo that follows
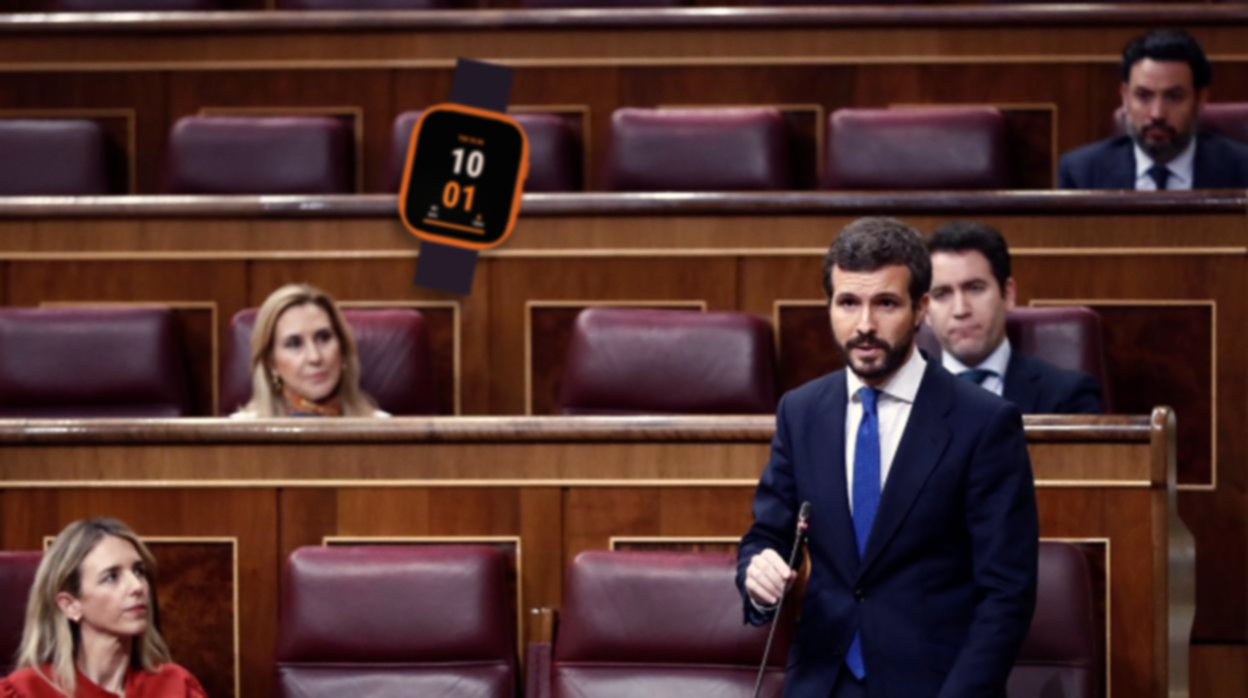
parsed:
10 h 01 min
